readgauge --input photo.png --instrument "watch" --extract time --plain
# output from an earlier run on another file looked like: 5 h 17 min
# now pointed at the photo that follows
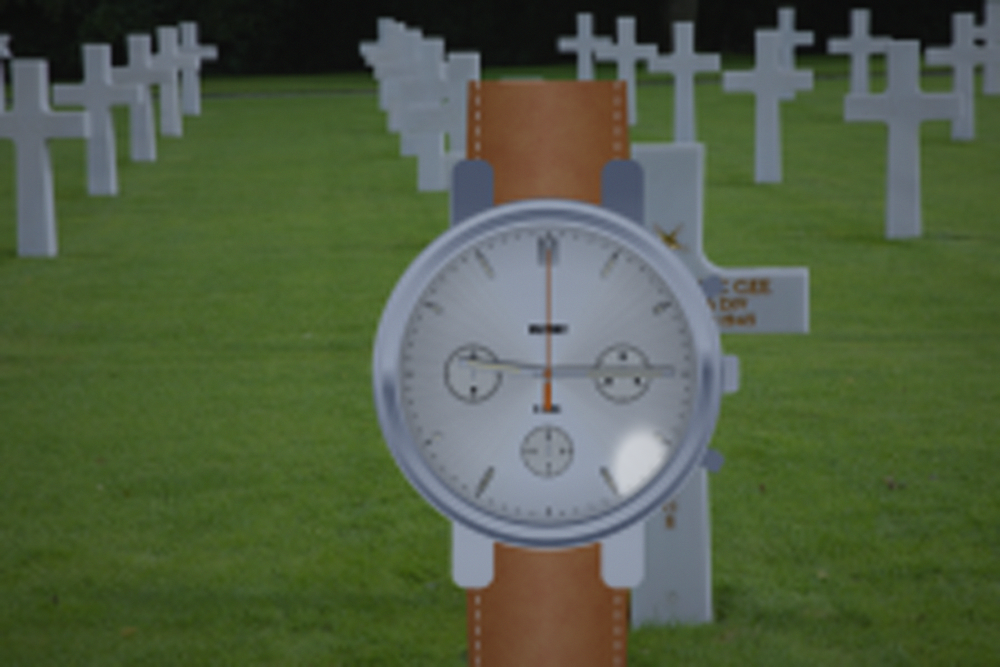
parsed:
9 h 15 min
